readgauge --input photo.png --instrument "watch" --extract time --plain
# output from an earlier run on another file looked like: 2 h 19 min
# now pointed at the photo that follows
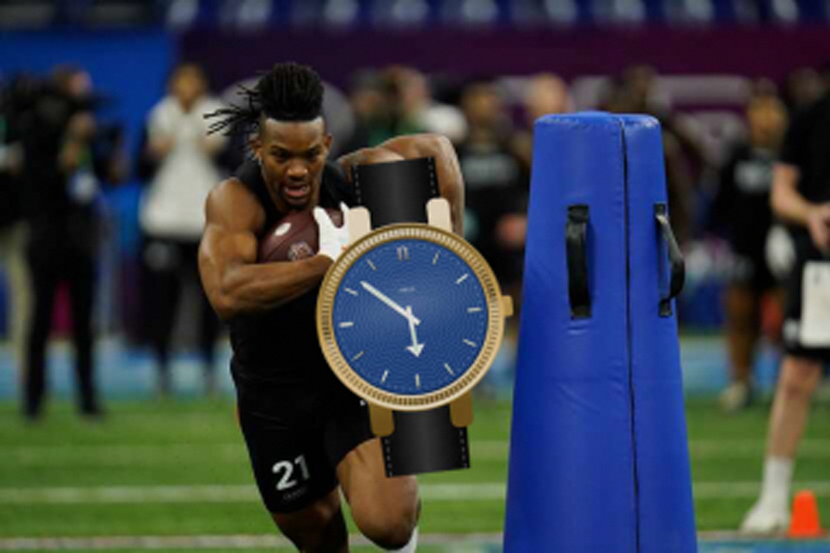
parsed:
5 h 52 min
